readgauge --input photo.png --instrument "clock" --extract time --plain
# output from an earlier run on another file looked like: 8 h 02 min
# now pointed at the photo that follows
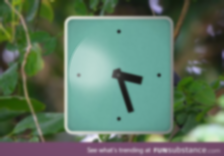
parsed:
3 h 27 min
